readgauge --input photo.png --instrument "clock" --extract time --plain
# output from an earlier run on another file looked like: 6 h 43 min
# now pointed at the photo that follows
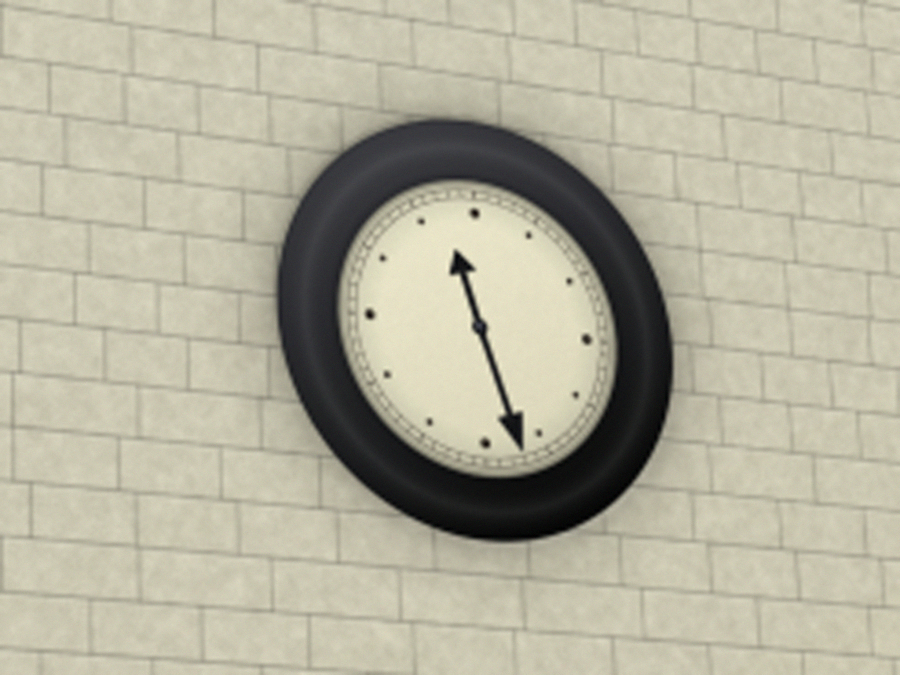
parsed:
11 h 27 min
